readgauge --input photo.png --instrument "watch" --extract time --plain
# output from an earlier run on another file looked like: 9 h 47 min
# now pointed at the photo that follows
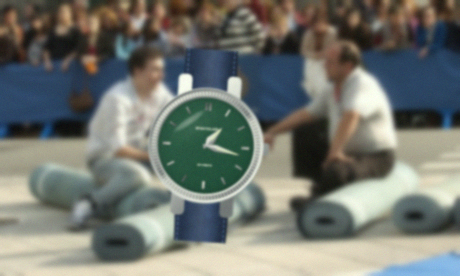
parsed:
1 h 17 min
